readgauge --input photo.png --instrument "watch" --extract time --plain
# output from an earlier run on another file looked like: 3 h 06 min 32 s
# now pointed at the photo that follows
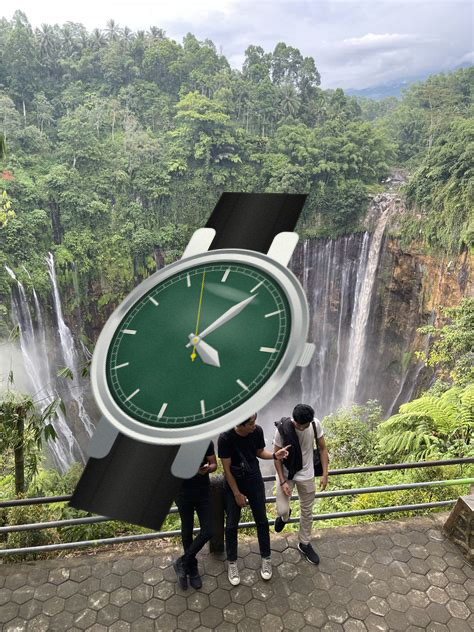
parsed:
4 h 05 min 57 s
